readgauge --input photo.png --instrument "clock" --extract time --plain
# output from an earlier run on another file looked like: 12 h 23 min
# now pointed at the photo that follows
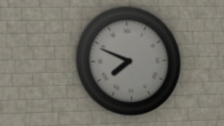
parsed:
7 h 49 min
